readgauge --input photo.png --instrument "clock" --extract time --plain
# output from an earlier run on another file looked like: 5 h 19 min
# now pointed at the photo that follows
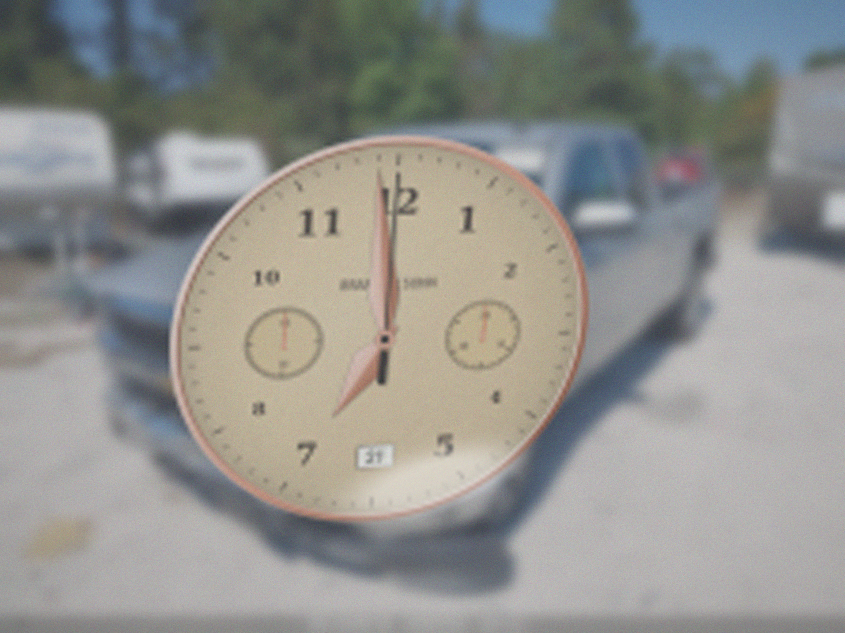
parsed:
6 h 59 min
